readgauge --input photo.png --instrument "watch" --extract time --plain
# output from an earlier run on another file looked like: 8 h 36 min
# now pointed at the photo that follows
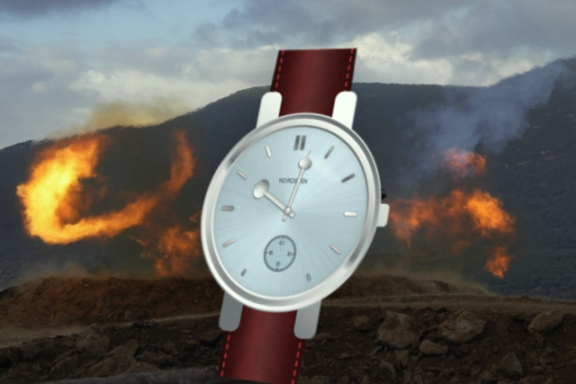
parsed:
10 h 02 min
